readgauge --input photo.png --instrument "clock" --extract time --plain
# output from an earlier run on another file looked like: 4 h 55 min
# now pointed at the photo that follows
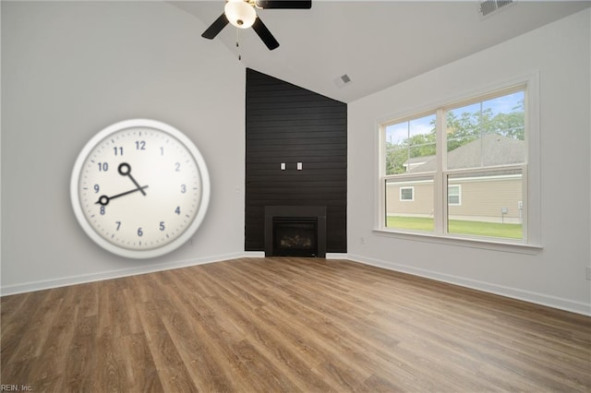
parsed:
10 h 42 min
